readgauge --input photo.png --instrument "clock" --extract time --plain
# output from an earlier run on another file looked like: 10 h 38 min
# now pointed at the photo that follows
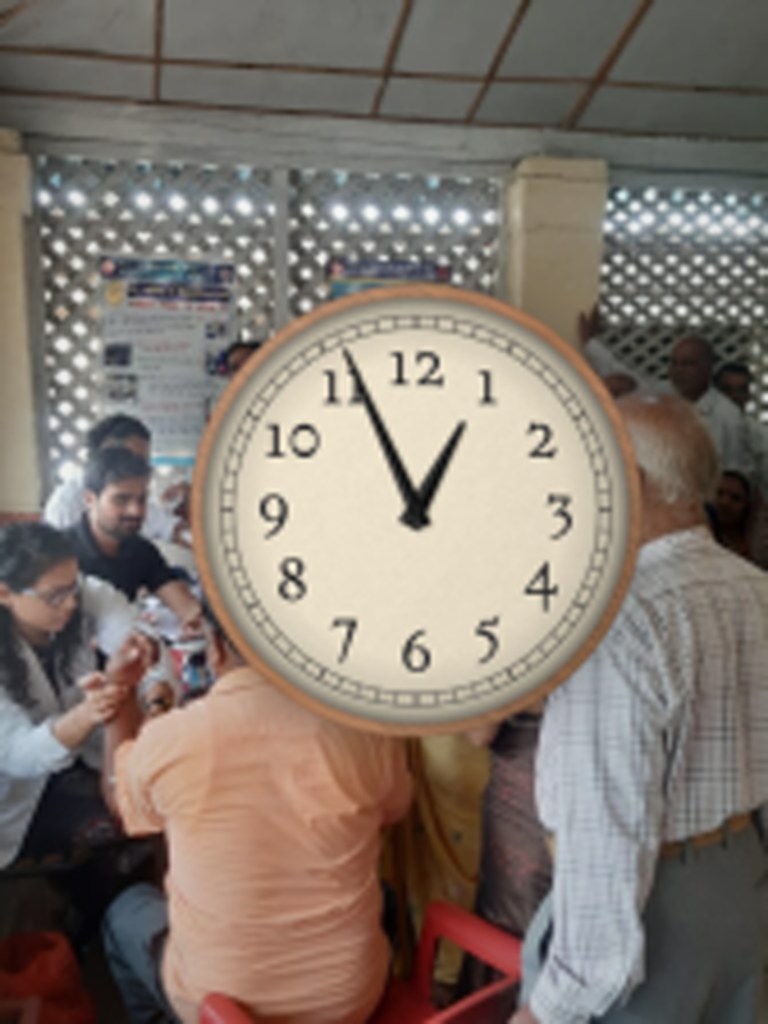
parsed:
12 h 56 min
